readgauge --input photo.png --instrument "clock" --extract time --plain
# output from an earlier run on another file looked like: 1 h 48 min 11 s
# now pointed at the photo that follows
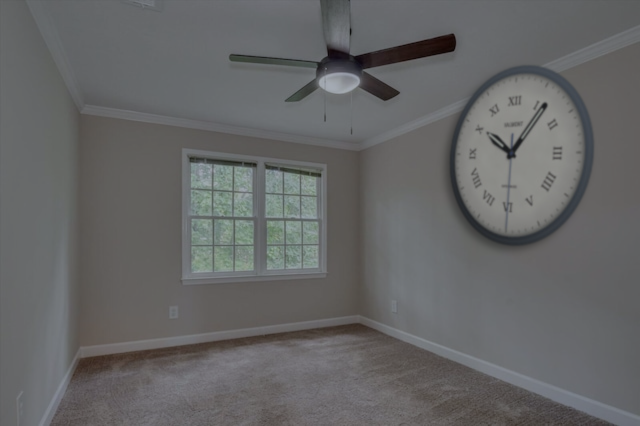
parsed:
10 h 06 min 30 s
